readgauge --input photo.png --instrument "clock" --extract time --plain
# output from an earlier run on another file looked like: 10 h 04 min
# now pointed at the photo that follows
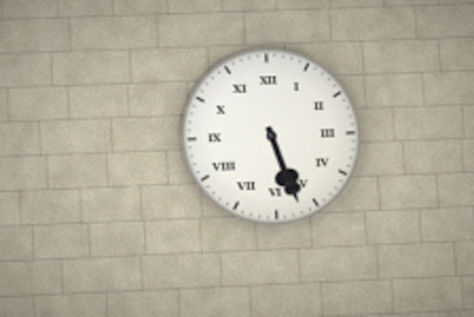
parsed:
5 h 27 min
